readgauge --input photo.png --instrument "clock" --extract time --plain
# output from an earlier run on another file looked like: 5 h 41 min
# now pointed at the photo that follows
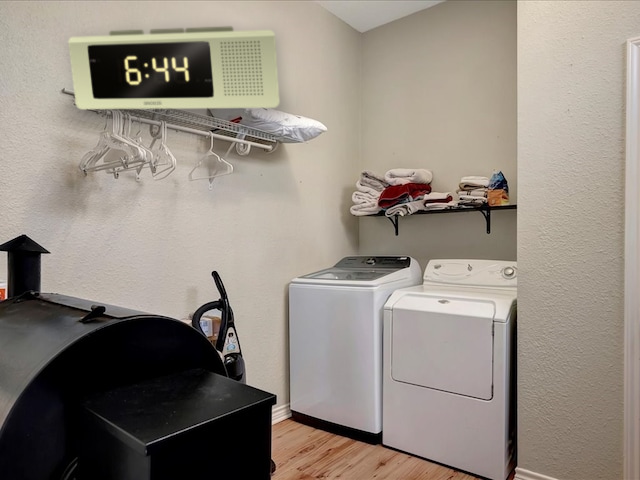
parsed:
6 h 44 min
